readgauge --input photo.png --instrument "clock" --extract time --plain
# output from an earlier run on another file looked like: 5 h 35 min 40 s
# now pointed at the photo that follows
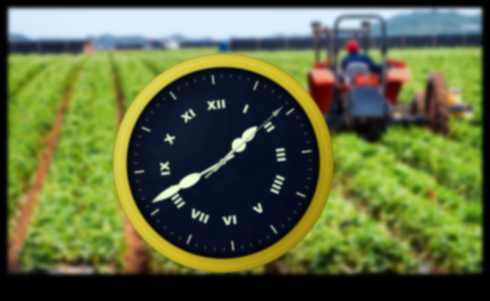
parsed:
1 h 41 min 09 s
